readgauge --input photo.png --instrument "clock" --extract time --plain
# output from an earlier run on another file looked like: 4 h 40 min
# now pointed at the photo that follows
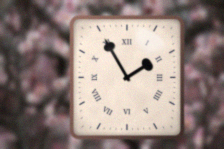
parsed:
1 h 55 min
